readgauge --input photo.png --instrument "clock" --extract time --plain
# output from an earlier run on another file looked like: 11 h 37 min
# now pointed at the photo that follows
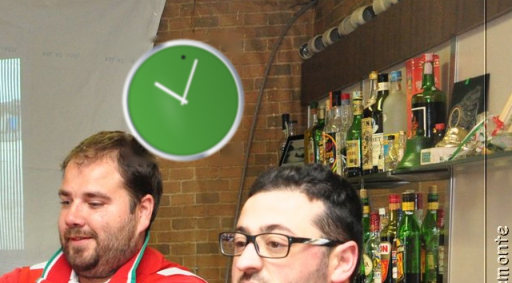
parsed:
10 h 03 min
